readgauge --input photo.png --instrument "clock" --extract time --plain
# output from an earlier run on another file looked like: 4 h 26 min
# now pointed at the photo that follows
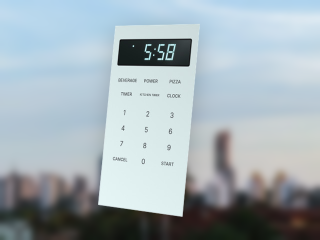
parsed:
5 h 58 min
